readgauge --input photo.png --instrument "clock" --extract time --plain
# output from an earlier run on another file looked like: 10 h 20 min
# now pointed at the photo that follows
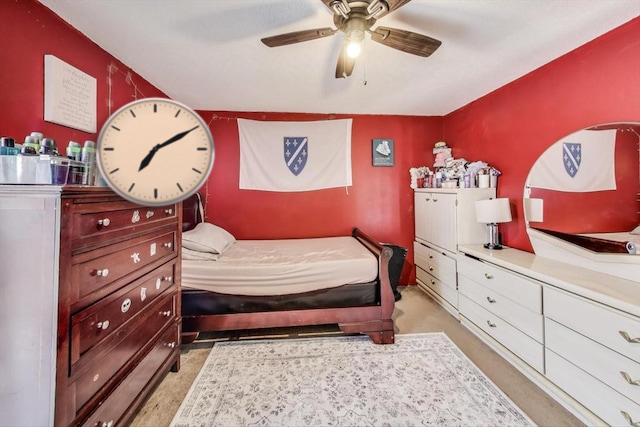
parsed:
7 h 10 min
